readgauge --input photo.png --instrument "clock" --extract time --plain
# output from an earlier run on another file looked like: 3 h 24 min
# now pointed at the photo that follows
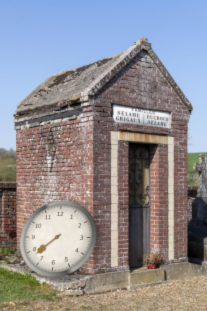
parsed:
7 h 38 min
